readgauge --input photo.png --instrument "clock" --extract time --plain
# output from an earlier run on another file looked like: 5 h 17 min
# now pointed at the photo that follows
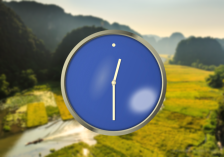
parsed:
12 h 30 min
